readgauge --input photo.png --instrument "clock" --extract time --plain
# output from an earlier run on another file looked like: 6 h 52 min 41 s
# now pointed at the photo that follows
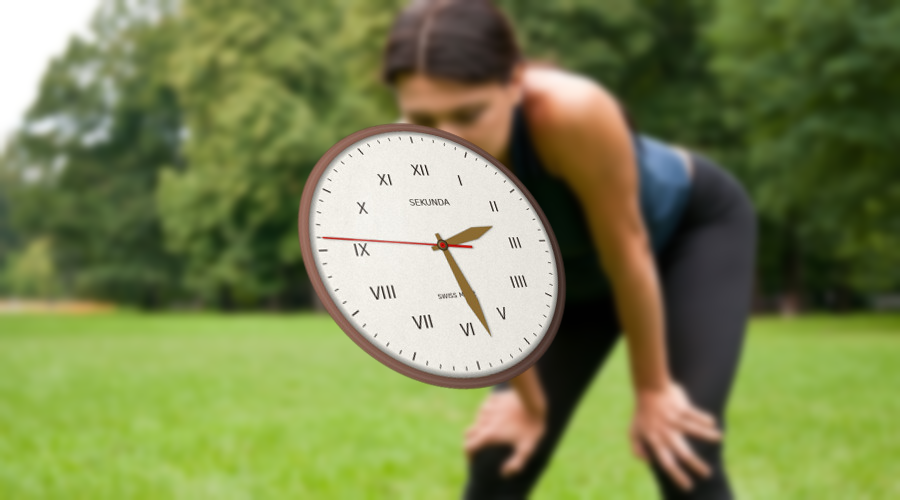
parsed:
2 h 27 min 46 s
